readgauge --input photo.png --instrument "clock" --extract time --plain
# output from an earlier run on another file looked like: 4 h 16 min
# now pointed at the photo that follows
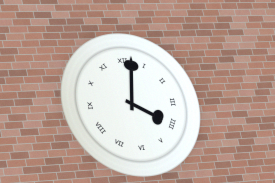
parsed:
4 h 02 min
